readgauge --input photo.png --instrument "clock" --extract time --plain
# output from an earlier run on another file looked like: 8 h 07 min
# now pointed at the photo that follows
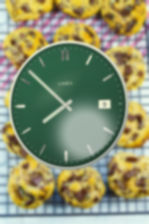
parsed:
7 h 52 min
